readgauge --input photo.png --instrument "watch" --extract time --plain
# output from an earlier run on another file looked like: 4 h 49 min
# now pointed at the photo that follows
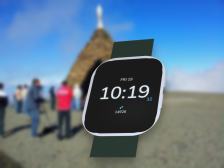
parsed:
10 h 19 min
